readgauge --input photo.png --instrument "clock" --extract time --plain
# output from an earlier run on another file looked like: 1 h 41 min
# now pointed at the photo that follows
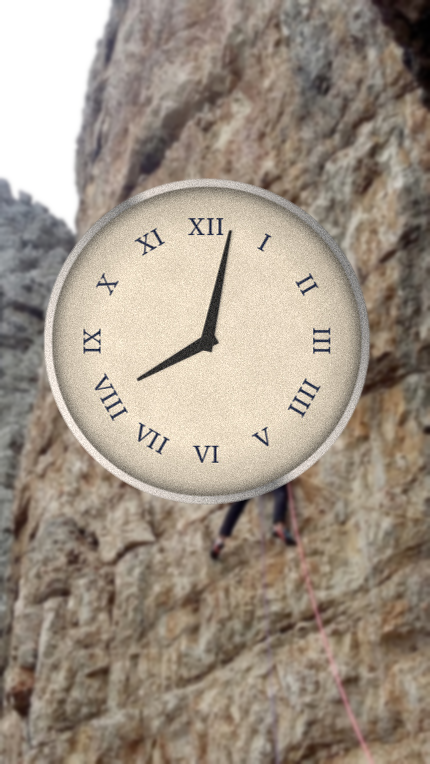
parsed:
8 h 02 min
